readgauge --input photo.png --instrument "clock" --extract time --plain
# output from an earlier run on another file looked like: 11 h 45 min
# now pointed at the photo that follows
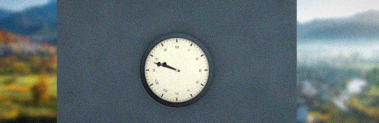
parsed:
9 h 48 min
